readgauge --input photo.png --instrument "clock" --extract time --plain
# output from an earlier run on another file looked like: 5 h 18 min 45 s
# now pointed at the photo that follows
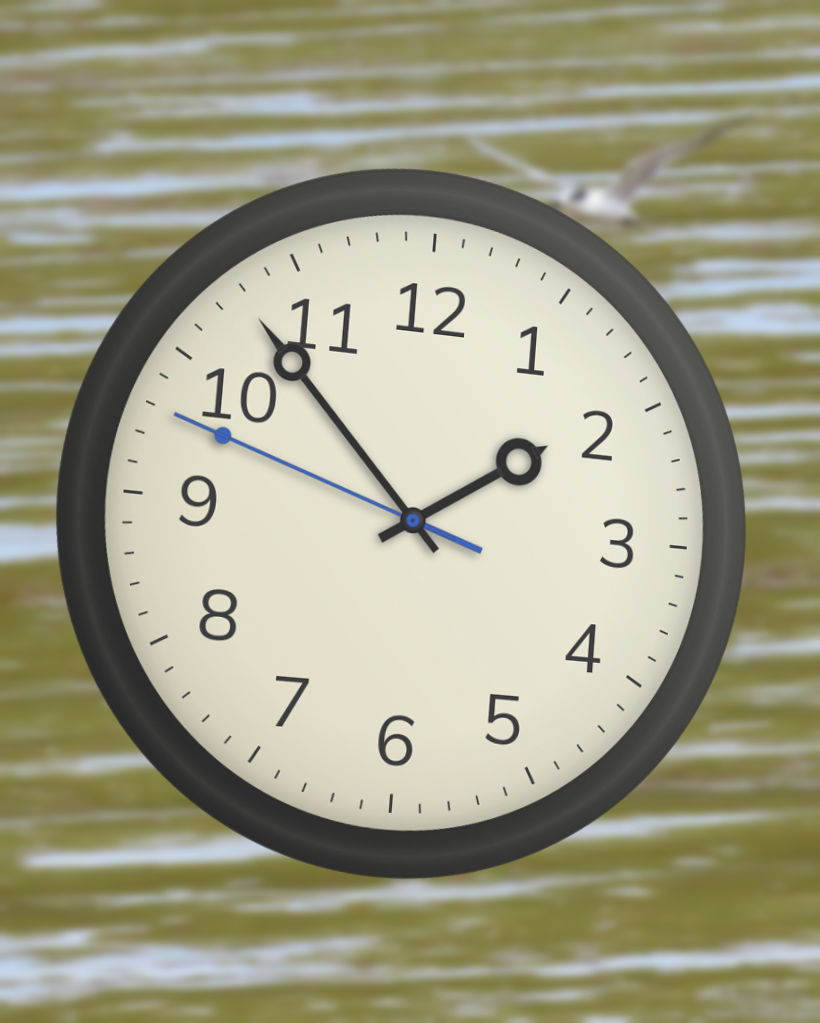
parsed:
1 h 52 min 48 s
